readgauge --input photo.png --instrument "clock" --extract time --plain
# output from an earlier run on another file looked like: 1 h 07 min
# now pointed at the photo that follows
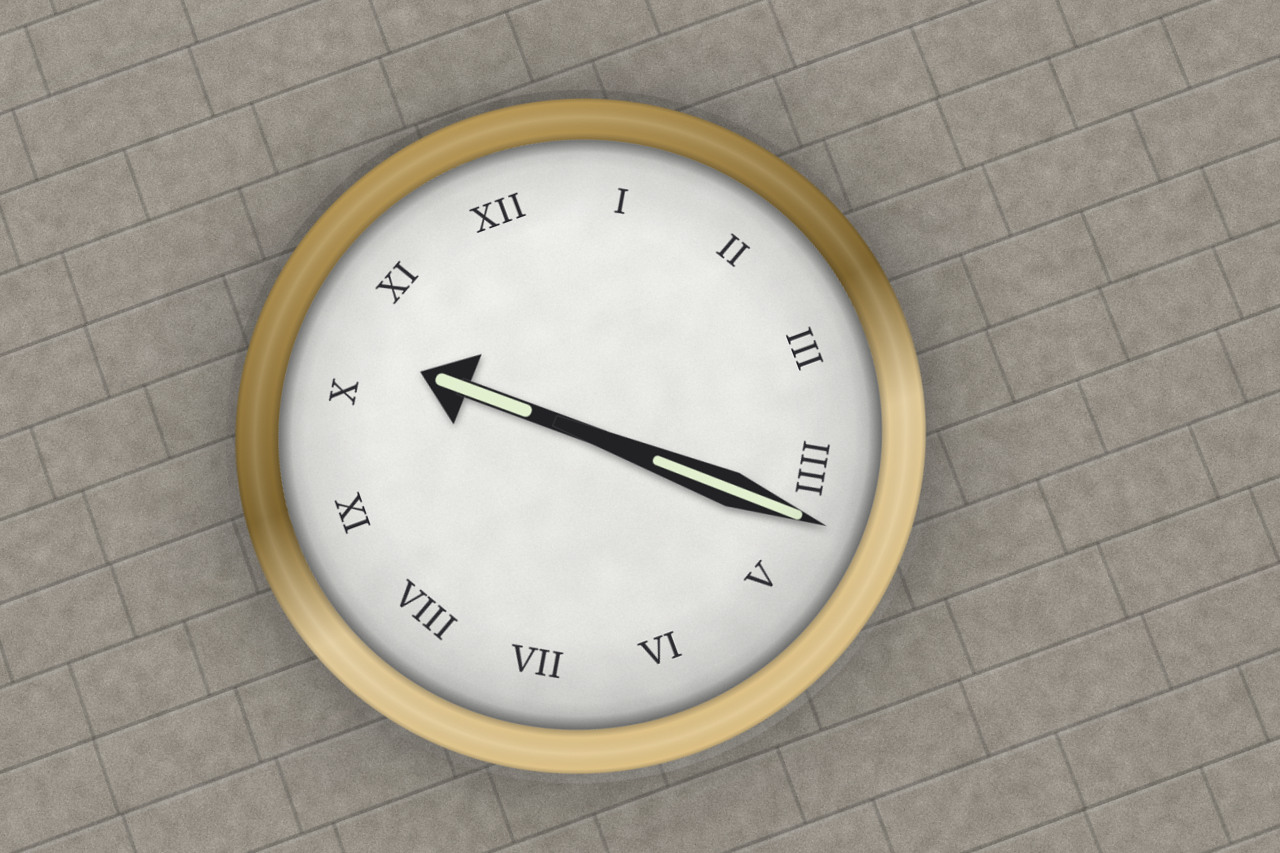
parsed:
10 h 22 min
